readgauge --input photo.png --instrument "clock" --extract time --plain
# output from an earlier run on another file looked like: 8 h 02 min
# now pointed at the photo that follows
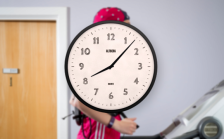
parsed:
8 h 07 min
